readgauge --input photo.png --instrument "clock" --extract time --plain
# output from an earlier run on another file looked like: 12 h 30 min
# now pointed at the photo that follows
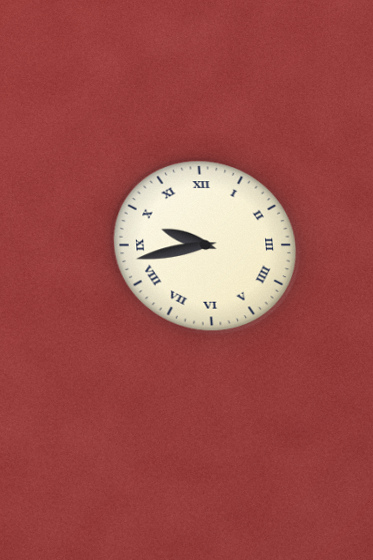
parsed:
9 h 43 min
